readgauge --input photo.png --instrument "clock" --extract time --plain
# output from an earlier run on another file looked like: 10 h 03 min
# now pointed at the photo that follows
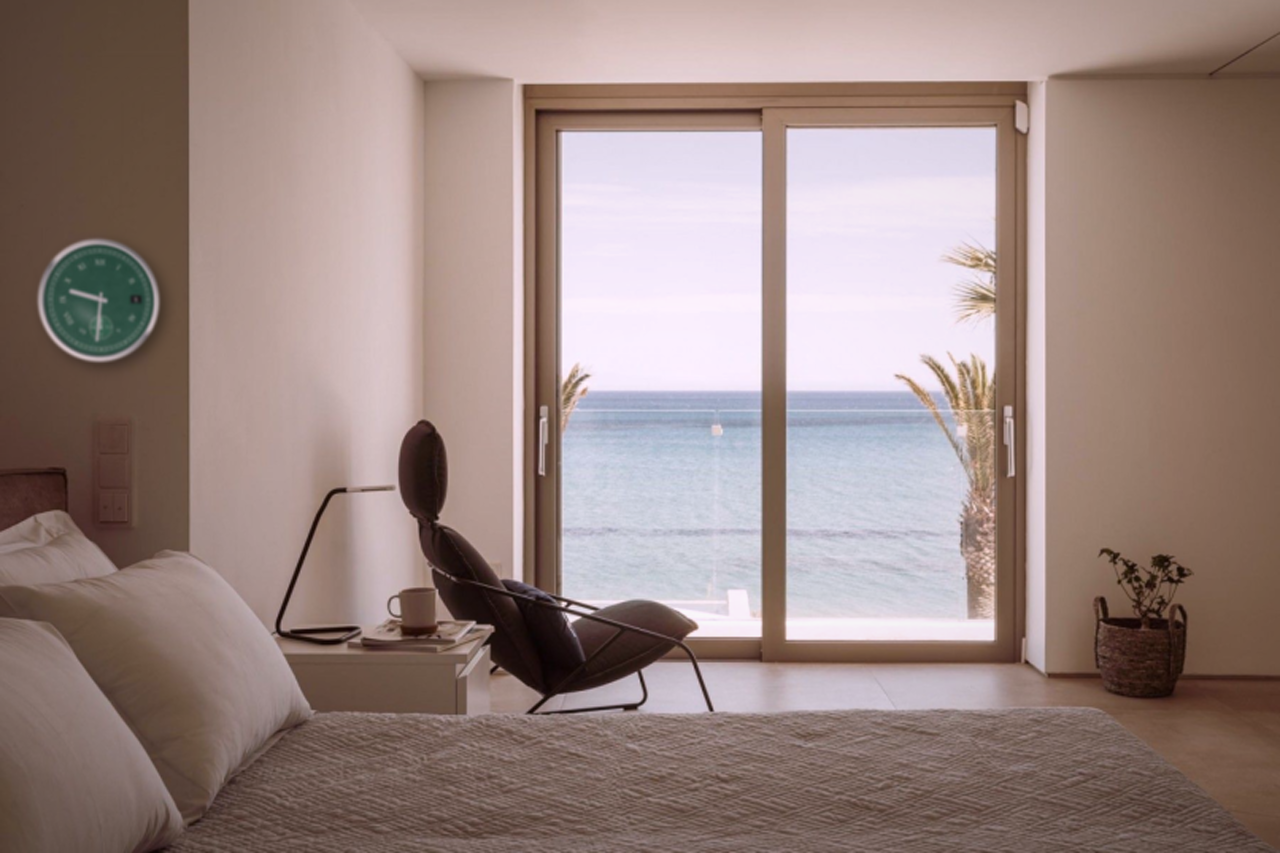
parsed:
9 h 31 min
